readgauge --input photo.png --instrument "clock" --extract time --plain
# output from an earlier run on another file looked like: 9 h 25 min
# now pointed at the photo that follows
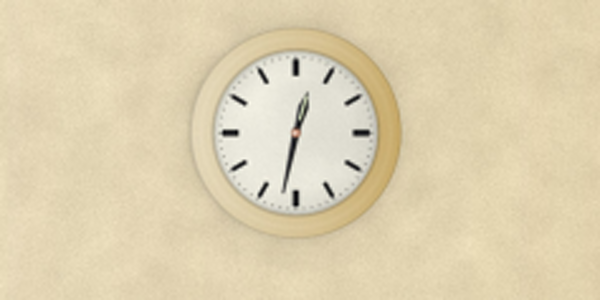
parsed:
12 h 32 min
